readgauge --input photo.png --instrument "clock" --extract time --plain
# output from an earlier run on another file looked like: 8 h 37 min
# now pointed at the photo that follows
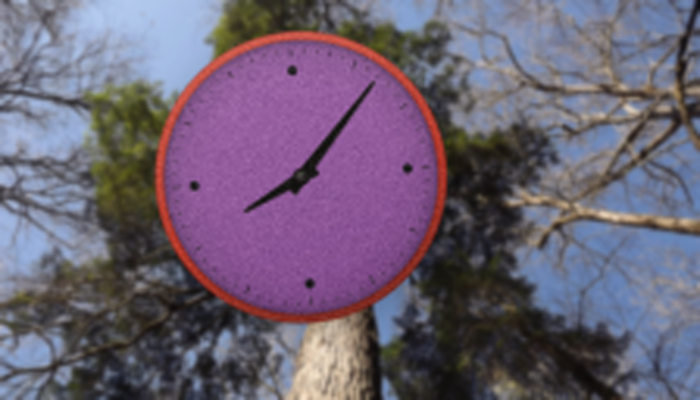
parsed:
8 h 07 min
